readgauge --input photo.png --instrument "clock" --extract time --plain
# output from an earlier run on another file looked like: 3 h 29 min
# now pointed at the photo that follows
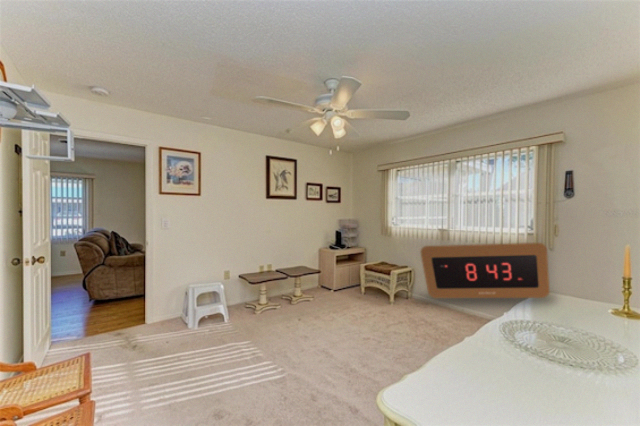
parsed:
8 h 43 min
